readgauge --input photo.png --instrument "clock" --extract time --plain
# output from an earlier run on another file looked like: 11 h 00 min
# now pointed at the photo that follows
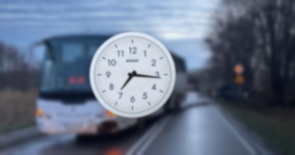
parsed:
7 h 16 min
